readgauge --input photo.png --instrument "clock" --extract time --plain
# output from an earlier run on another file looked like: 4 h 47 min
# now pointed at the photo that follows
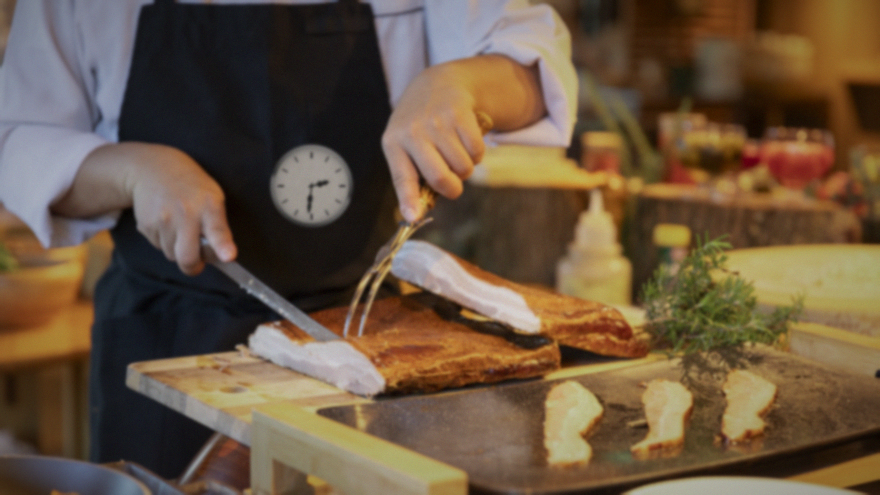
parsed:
2 h 31 min
